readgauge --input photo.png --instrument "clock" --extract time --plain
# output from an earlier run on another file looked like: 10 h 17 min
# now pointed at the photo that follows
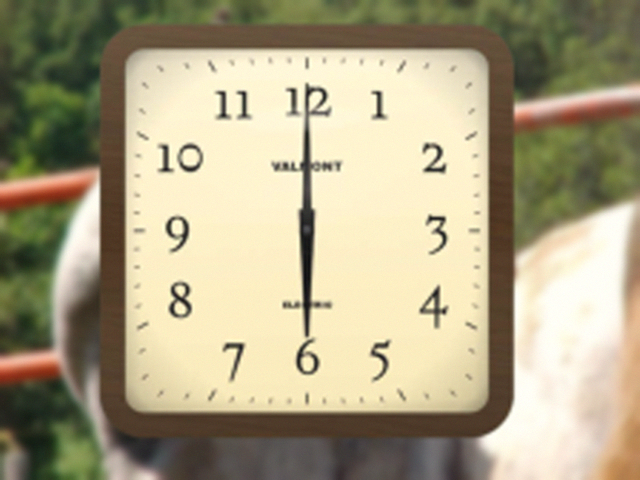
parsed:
6 h 00 min
